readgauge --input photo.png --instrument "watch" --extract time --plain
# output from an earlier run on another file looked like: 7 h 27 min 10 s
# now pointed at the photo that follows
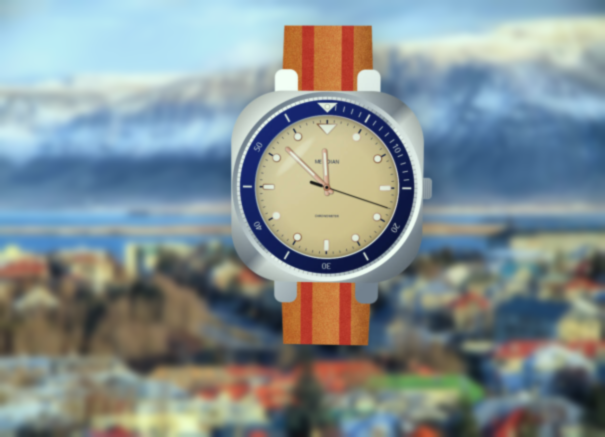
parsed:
11 h 52 min 18 s
